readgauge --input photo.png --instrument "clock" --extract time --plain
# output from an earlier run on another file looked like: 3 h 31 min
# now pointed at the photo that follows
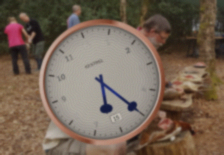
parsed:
6 h 25 min
